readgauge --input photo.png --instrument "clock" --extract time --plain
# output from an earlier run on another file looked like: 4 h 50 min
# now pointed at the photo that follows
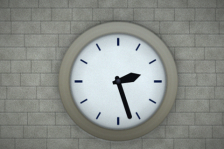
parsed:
2 h 27 min
